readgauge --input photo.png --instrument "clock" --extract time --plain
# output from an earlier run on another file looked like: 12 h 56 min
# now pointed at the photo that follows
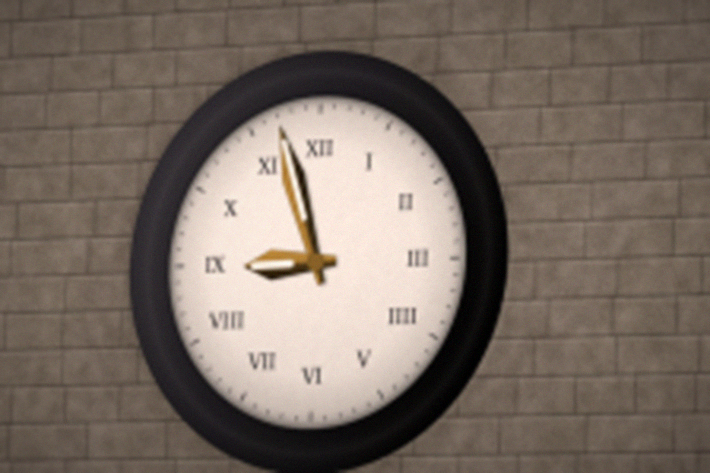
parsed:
8 h 57 min
